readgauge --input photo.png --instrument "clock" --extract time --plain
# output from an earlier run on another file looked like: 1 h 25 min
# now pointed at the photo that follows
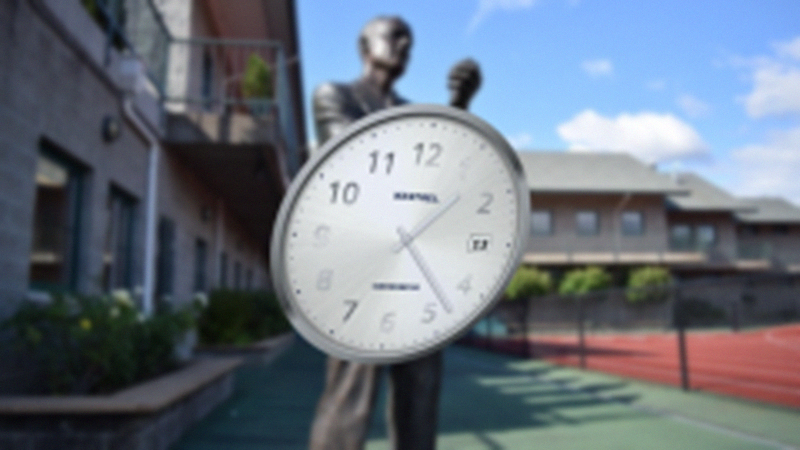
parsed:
1 h 23 min
